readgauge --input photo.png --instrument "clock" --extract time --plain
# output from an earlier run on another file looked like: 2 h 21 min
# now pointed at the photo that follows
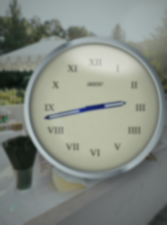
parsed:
2 h 43 min
